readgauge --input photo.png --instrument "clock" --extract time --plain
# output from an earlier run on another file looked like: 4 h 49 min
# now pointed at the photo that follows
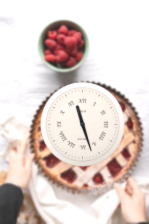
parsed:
11 h 27 min
